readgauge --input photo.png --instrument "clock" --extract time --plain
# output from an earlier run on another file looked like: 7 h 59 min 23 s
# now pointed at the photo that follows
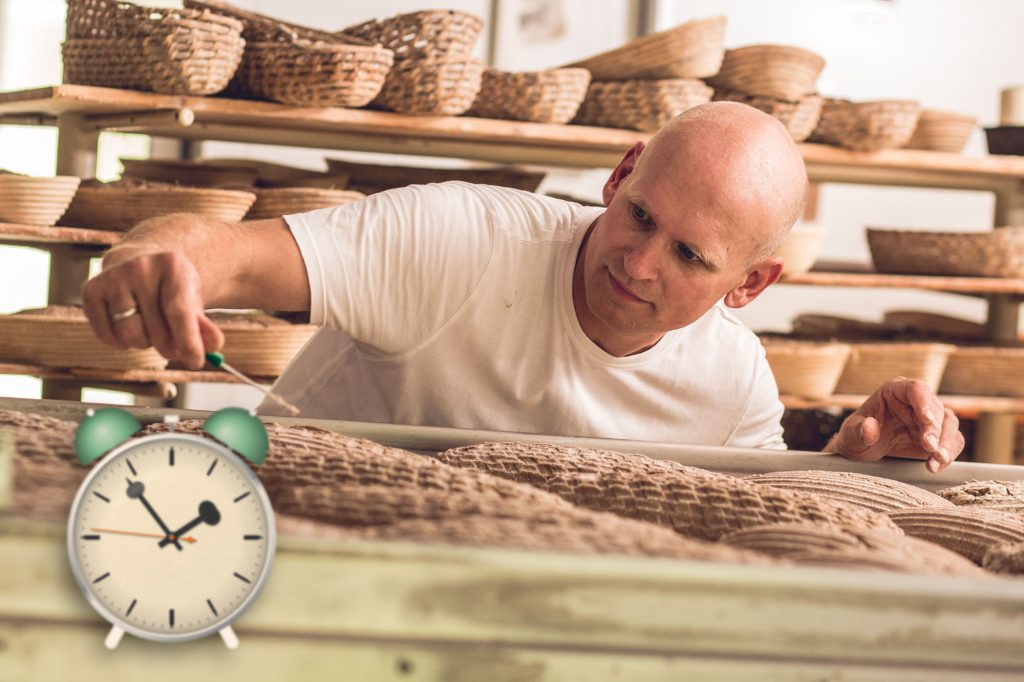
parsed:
1 h 53 min 46 s
